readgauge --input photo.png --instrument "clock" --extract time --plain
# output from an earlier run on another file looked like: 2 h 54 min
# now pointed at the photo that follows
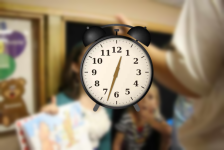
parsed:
12 h 33 min
